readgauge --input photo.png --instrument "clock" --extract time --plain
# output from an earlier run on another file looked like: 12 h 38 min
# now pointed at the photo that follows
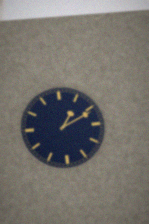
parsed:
1 h 11 min
